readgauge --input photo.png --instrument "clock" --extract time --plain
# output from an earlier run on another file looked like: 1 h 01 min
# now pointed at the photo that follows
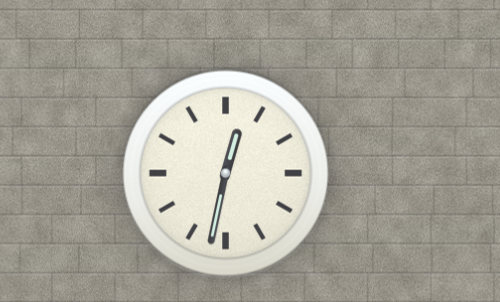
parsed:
12 h 32 min
